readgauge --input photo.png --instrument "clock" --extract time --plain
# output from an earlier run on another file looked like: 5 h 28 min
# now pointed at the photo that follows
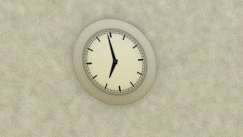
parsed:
6 h 59 min
